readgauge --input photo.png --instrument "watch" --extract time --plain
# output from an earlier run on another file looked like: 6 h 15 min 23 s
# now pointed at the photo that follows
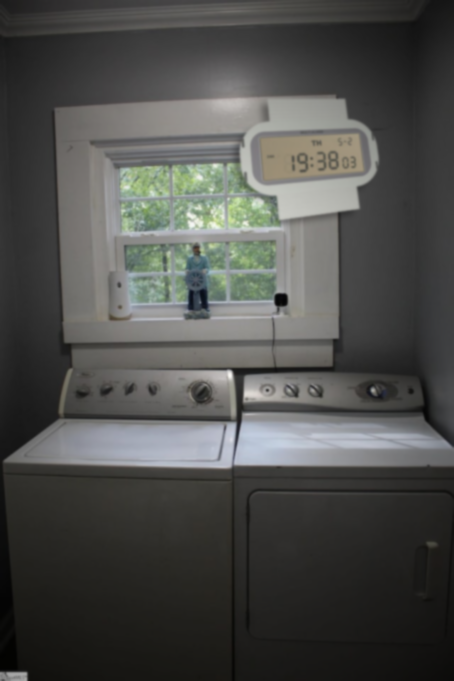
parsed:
19 h 38 min 03 s
